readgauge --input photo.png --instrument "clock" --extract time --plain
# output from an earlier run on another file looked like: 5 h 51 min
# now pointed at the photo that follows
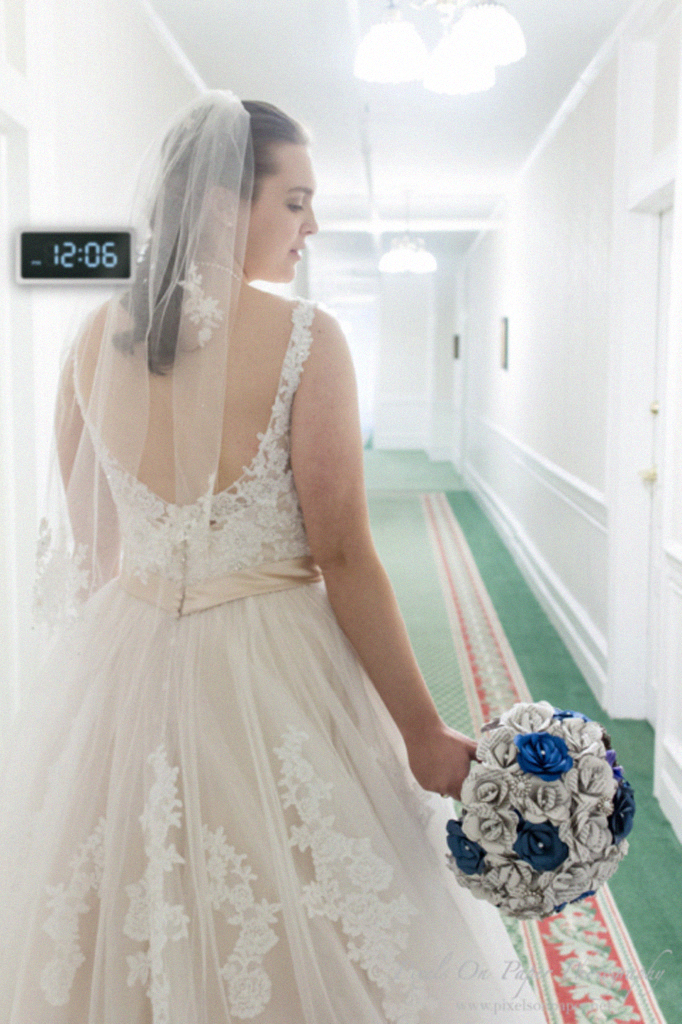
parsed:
12 h 06 min
